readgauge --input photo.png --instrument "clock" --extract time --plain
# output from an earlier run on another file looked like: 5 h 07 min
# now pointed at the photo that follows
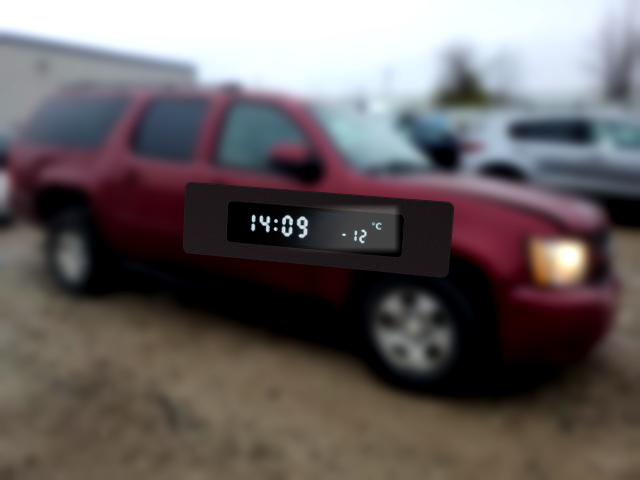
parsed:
14 h 09 min
